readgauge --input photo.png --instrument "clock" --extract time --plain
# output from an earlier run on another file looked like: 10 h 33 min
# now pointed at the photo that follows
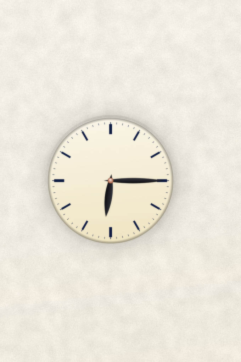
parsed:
6 h 15 min
